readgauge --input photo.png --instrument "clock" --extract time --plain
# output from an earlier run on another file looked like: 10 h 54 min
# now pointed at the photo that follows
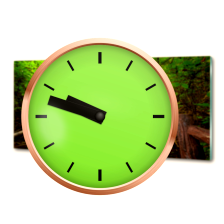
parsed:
9 h 48 min
